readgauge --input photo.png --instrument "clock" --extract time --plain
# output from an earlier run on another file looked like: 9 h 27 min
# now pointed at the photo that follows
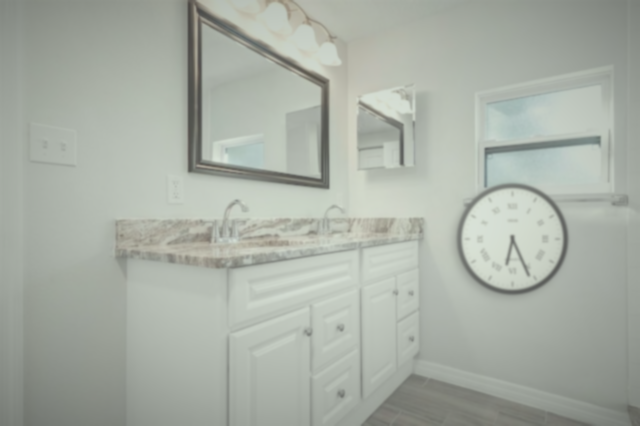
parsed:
6 h 26 min
